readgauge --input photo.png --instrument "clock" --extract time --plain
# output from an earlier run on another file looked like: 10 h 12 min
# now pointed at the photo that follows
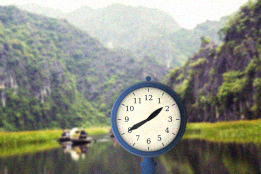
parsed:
1 h 40 min
